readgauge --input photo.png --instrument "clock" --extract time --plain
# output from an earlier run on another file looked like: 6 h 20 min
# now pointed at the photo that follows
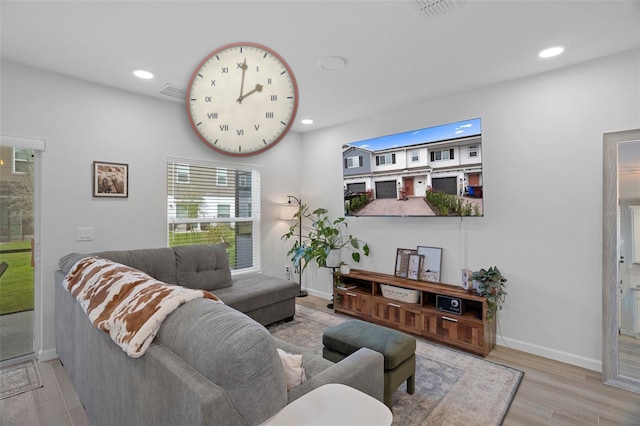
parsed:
2 h 01 min
